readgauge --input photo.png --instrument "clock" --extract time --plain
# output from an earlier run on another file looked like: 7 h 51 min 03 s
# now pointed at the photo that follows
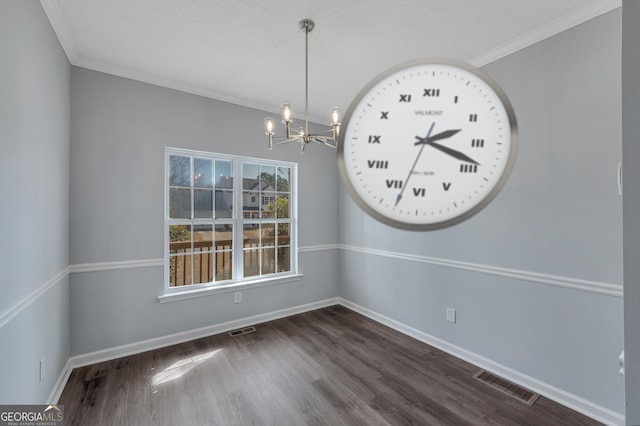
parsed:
2 h 18 min 33 s
